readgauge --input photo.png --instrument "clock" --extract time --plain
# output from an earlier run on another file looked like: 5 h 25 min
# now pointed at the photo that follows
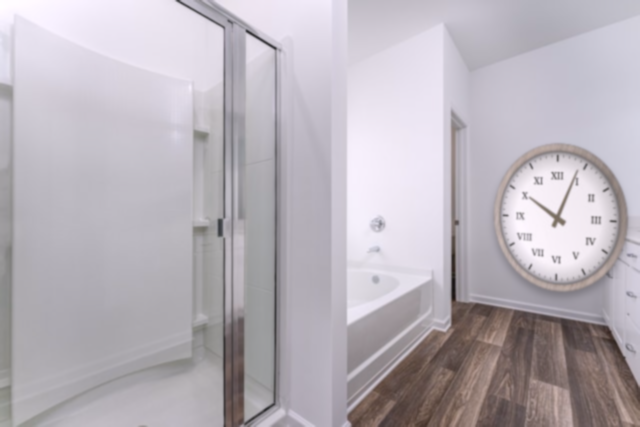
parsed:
10 h 04 min
